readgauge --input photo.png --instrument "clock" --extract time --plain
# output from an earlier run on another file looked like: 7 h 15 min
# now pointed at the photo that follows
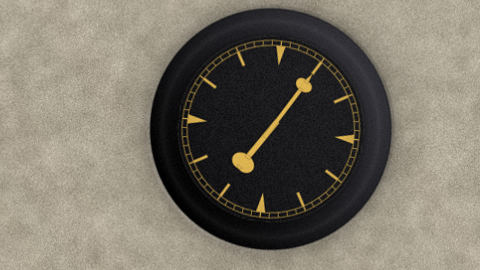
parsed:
7 h 05 min
